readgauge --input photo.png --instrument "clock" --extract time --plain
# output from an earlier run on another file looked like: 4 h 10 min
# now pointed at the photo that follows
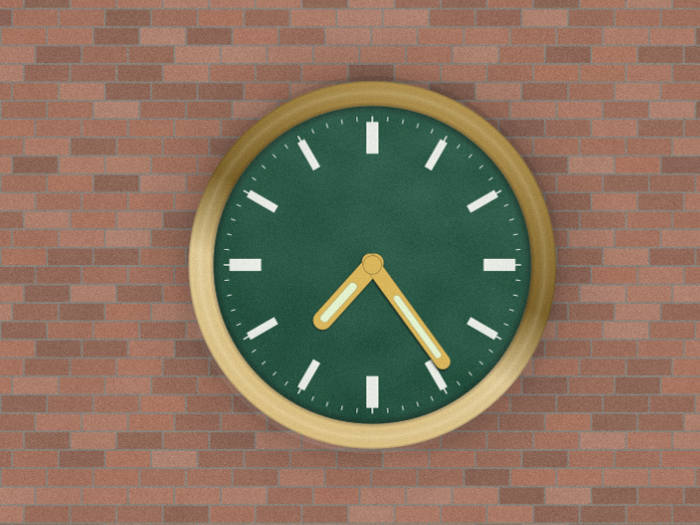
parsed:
7 h 24 min
